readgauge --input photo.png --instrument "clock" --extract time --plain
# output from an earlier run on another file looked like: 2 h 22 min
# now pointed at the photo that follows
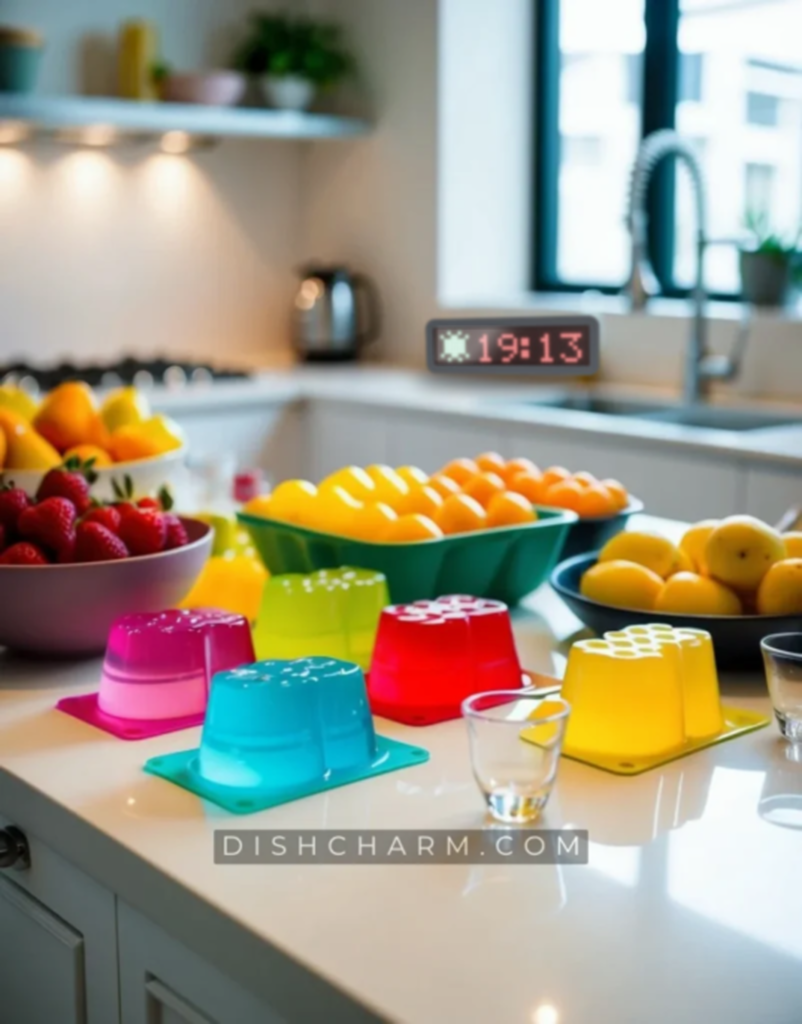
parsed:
19 h 13 min
